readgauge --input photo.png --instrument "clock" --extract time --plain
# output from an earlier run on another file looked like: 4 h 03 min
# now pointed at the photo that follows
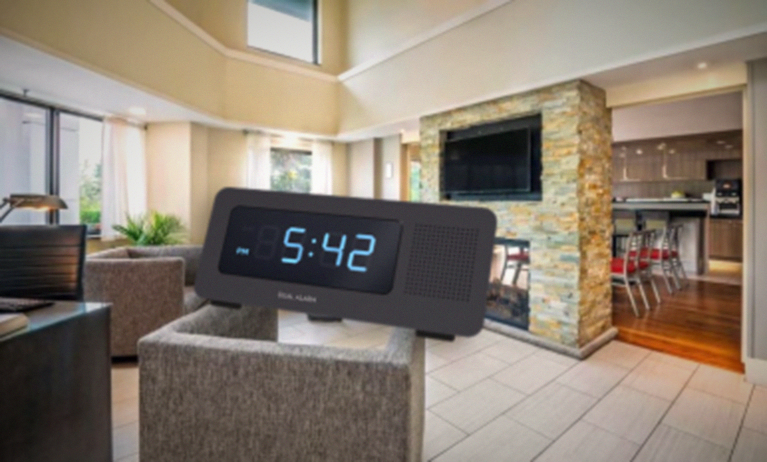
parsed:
5 h 42 min
